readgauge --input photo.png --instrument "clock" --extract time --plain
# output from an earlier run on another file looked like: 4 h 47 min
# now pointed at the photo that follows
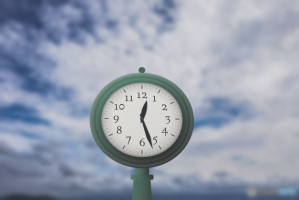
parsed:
12 h 27 min
